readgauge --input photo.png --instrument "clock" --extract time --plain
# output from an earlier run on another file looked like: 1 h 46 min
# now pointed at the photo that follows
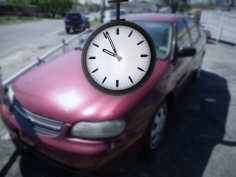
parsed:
9 h 56 min
